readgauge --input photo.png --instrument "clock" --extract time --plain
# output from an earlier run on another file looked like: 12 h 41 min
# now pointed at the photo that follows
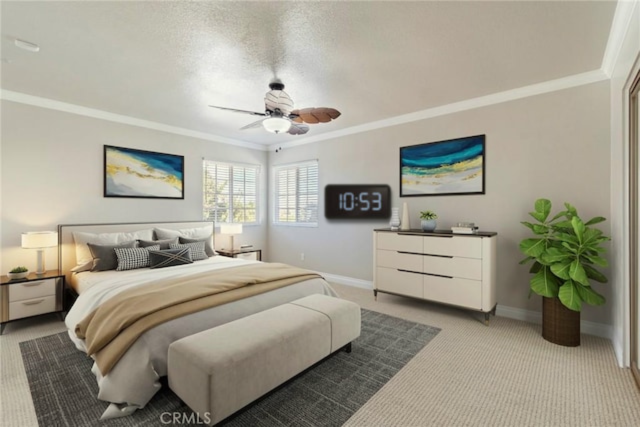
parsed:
10 h 53 min
